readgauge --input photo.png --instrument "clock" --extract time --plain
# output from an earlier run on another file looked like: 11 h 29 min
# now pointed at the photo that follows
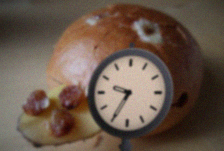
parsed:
9 h 35 min
